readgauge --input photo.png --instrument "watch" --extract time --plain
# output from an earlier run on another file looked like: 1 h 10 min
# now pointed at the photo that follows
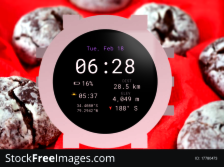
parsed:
6 h 28 min
